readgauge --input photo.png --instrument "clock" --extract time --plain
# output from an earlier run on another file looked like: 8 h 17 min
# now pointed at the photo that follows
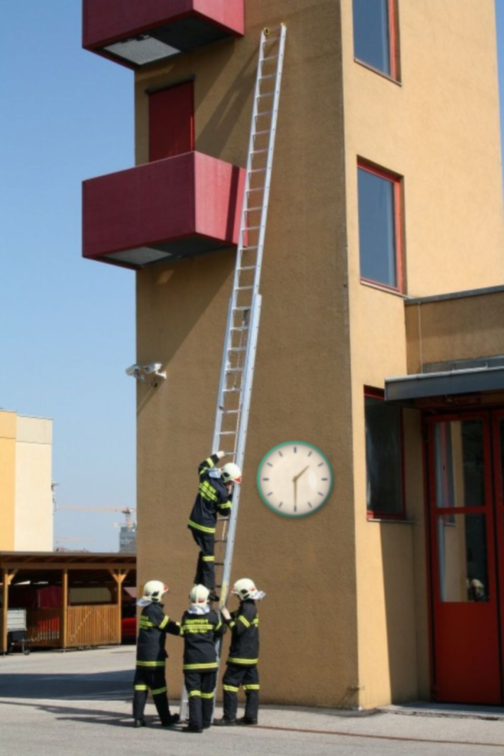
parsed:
1 h 30 min
